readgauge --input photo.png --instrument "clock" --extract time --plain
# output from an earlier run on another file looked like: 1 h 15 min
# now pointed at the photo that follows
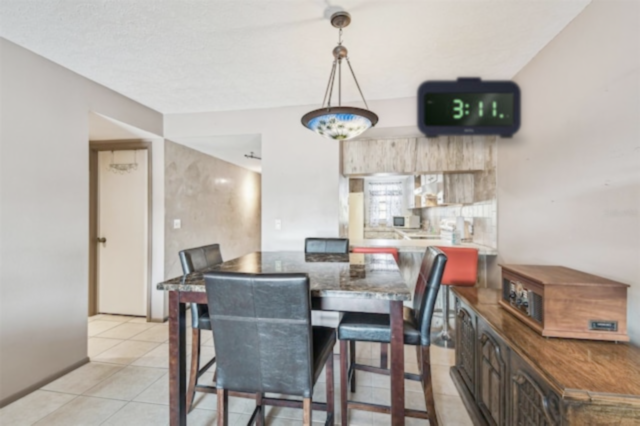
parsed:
3 h 11 min
